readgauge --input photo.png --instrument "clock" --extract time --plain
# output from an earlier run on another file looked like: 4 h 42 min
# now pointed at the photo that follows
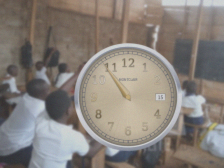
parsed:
10 h 54 min
